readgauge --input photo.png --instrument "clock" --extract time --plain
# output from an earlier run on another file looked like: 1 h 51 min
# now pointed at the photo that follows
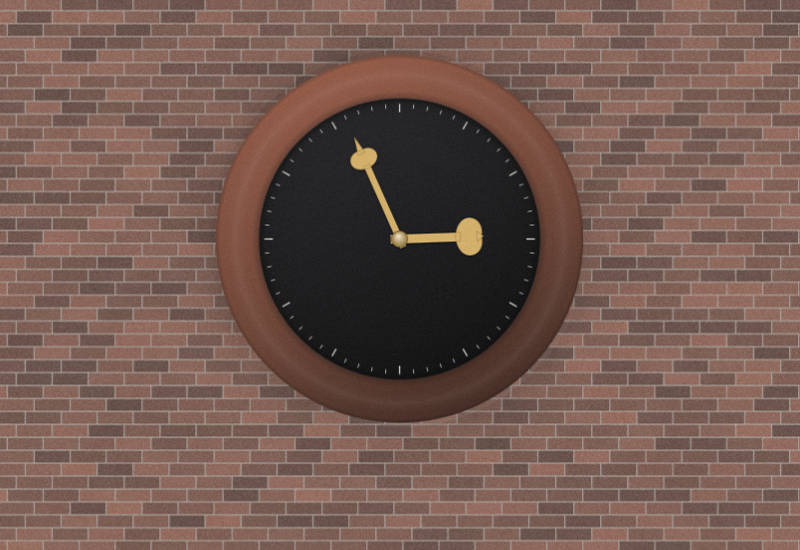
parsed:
2 h 56 min
